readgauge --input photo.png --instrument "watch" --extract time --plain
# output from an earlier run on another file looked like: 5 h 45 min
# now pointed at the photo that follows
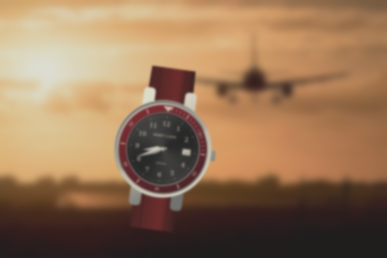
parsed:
8 h 41 min
